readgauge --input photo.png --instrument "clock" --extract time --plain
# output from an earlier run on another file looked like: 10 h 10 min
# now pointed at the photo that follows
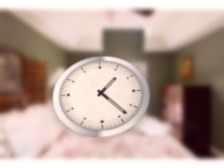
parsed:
1 h 23 min
